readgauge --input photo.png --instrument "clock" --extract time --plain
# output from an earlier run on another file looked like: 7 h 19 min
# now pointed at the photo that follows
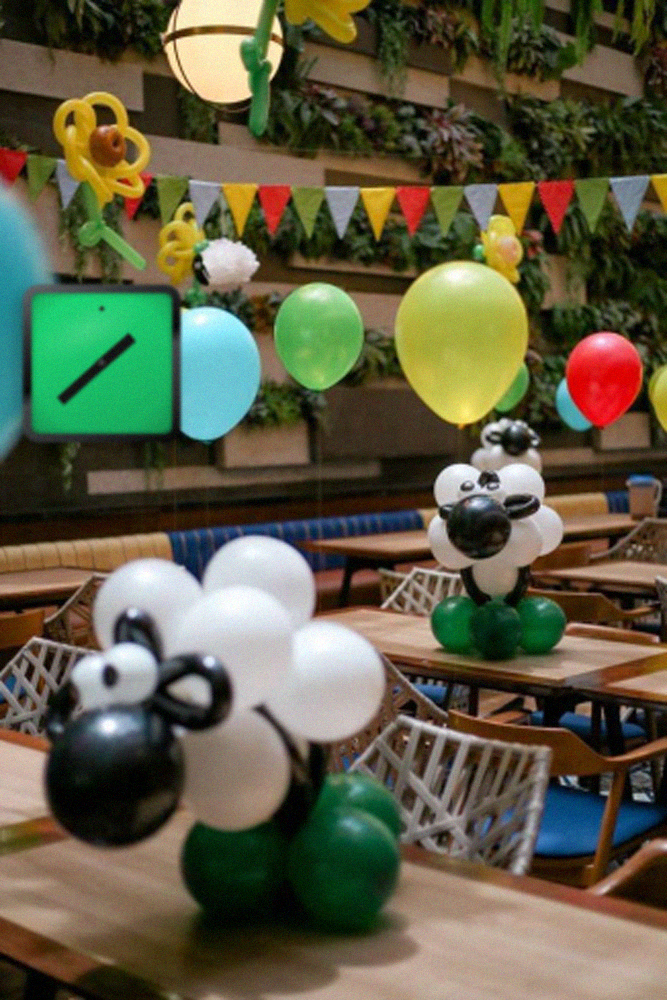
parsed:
1 h 38 min
